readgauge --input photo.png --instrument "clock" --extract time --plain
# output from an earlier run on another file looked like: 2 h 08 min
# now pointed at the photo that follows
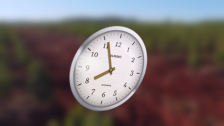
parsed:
7 h 56 min
